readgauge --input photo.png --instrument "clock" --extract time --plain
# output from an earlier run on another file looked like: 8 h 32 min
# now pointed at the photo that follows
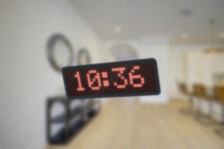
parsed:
10 h 36 min
